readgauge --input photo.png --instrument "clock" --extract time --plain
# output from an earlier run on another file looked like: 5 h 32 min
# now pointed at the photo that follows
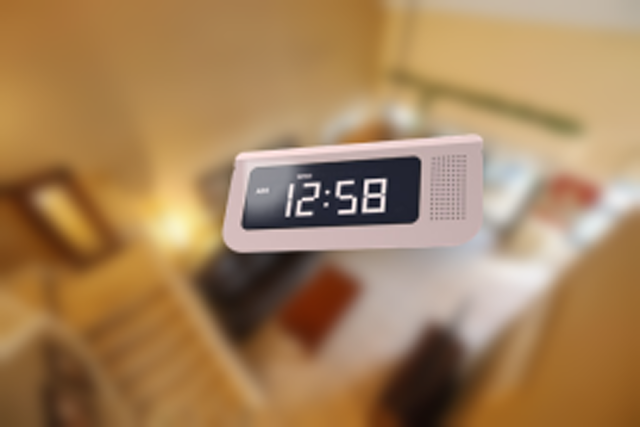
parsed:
12 h 58 min
